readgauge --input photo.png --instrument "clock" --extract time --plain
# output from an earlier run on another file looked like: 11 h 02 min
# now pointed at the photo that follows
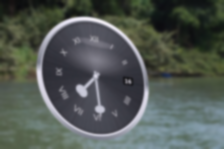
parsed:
7 h 29 min
